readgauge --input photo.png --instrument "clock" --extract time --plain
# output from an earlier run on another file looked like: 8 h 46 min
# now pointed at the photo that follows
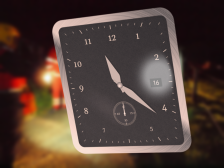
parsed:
11 h 22 min
